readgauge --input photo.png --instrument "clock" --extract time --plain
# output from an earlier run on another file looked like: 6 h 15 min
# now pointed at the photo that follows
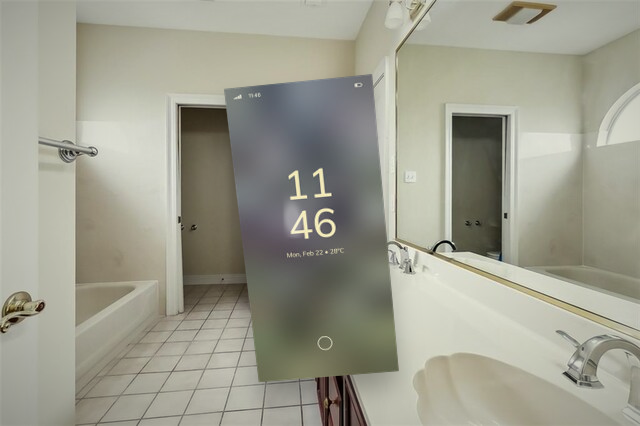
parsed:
11 h 46 min
